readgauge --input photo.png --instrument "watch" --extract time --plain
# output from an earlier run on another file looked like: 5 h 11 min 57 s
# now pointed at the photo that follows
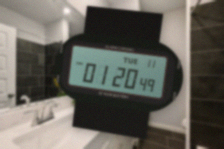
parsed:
1 h 20 min 49 s
